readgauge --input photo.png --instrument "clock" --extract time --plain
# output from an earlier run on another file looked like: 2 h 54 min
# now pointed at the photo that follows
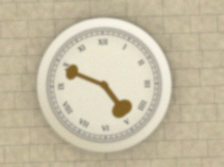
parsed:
4 h 49 min
